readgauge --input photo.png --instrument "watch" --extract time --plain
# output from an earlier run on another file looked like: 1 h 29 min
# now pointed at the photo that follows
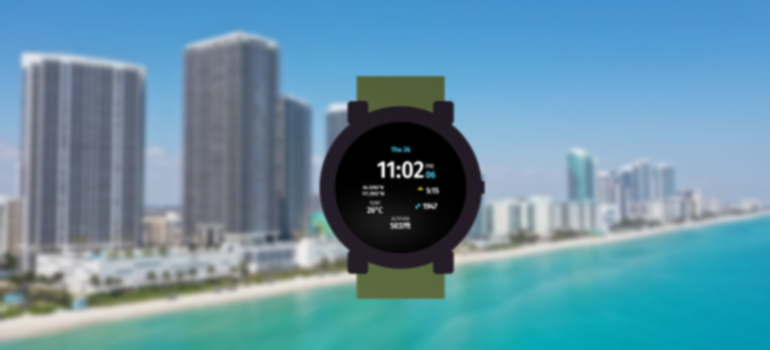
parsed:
11 h 02 min
